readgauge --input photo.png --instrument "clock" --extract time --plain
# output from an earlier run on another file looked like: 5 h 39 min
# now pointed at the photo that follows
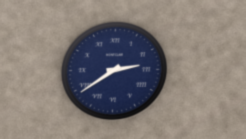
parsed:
2 h 39 min
